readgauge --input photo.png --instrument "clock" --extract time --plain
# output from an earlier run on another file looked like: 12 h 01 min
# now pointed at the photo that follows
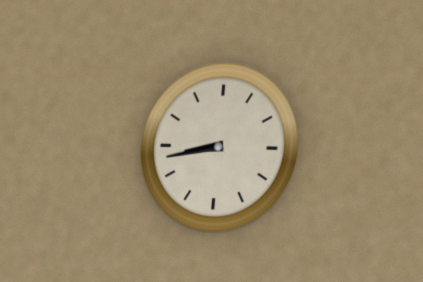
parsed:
8 h 43 min
